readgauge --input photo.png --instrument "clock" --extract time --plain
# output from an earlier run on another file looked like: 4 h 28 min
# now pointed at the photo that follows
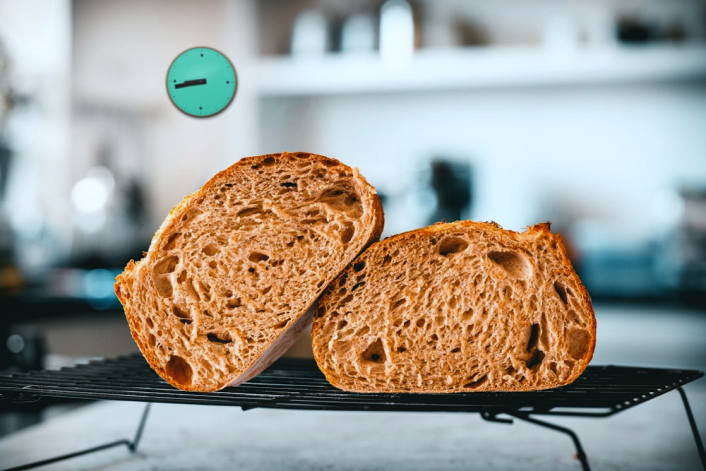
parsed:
8 h 43 min
